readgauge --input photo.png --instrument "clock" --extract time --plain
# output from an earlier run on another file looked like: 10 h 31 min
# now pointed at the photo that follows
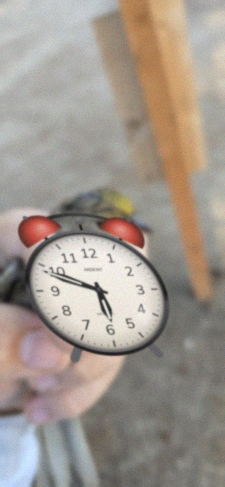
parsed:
5 h 49 min
